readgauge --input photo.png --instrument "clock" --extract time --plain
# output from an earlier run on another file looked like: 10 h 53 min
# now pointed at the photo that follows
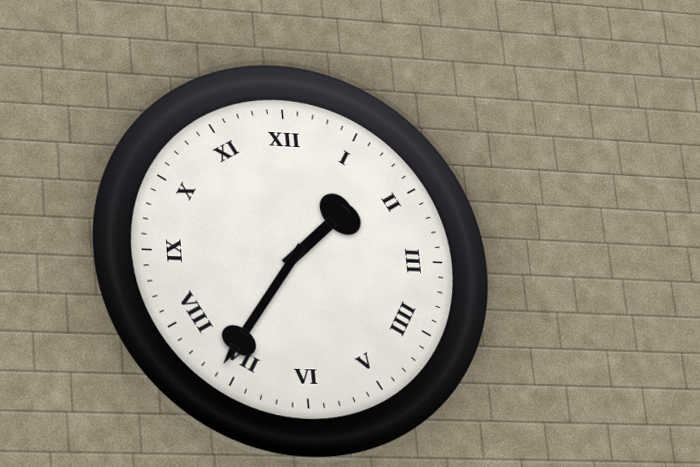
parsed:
1 h 36 min
